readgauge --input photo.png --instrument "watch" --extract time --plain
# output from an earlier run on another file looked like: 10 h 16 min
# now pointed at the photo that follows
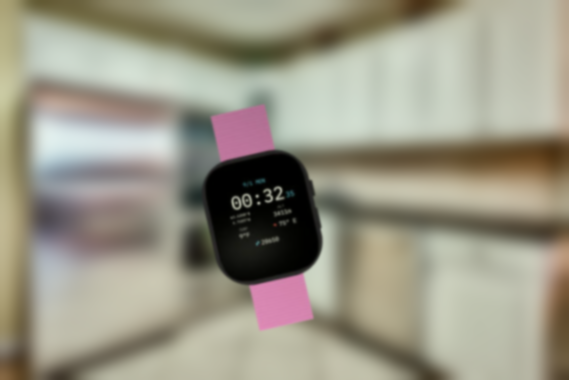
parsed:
0 h 32 min
